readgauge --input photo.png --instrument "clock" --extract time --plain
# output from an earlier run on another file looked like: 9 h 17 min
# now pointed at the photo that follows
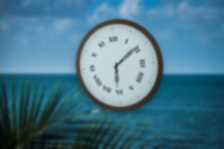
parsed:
6 h 09 min
